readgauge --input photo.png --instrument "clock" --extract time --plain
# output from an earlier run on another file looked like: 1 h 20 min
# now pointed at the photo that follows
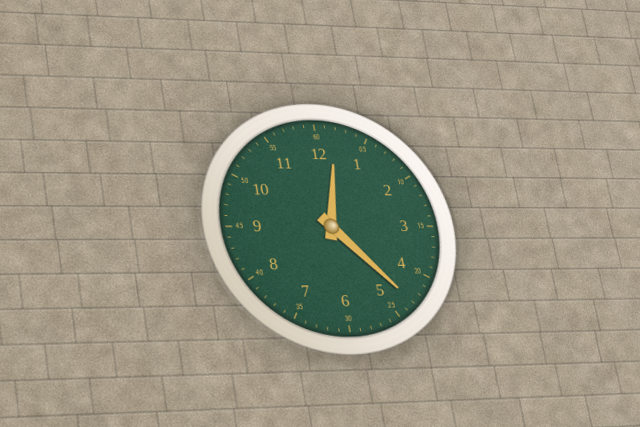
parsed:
12 h 23 min
